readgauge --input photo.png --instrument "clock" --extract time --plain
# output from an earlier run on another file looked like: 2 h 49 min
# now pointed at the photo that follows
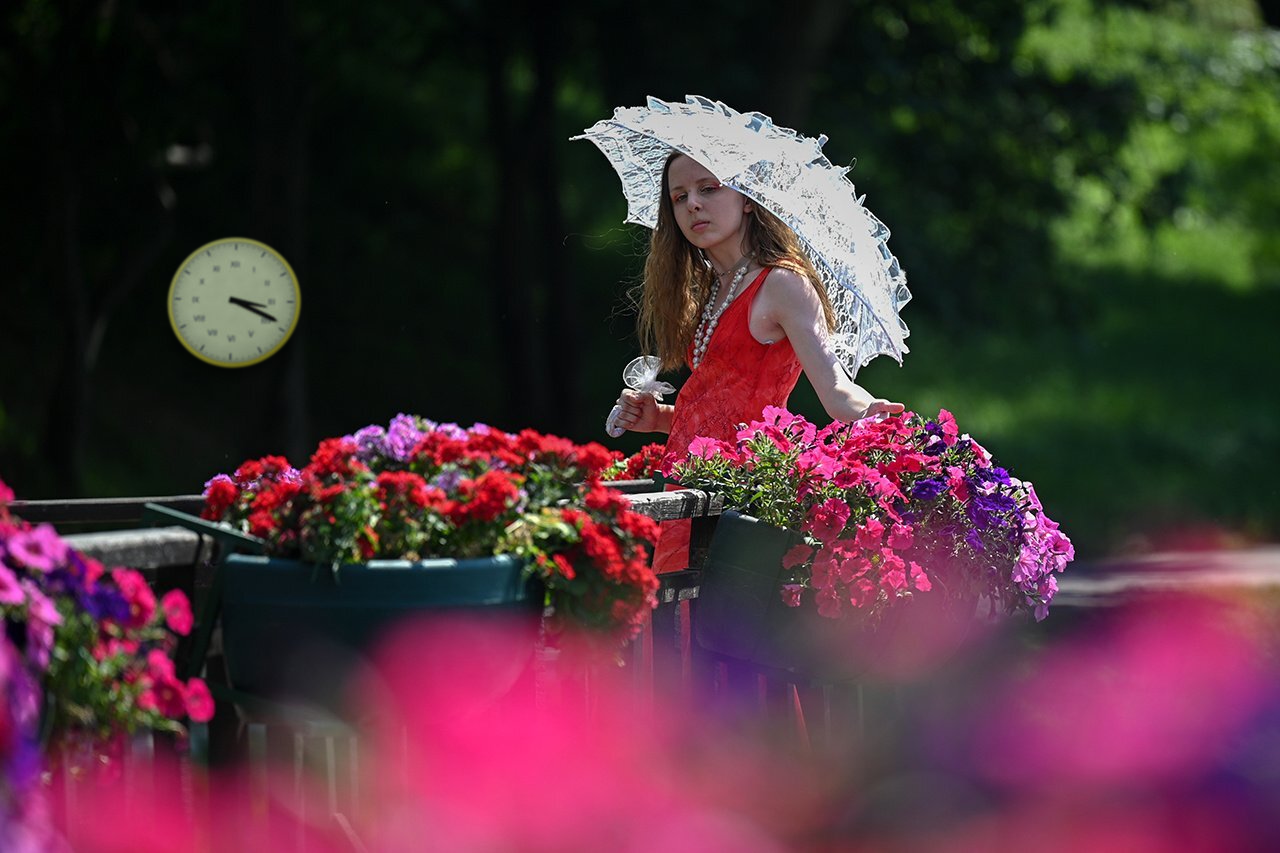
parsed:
3 h 19 min
